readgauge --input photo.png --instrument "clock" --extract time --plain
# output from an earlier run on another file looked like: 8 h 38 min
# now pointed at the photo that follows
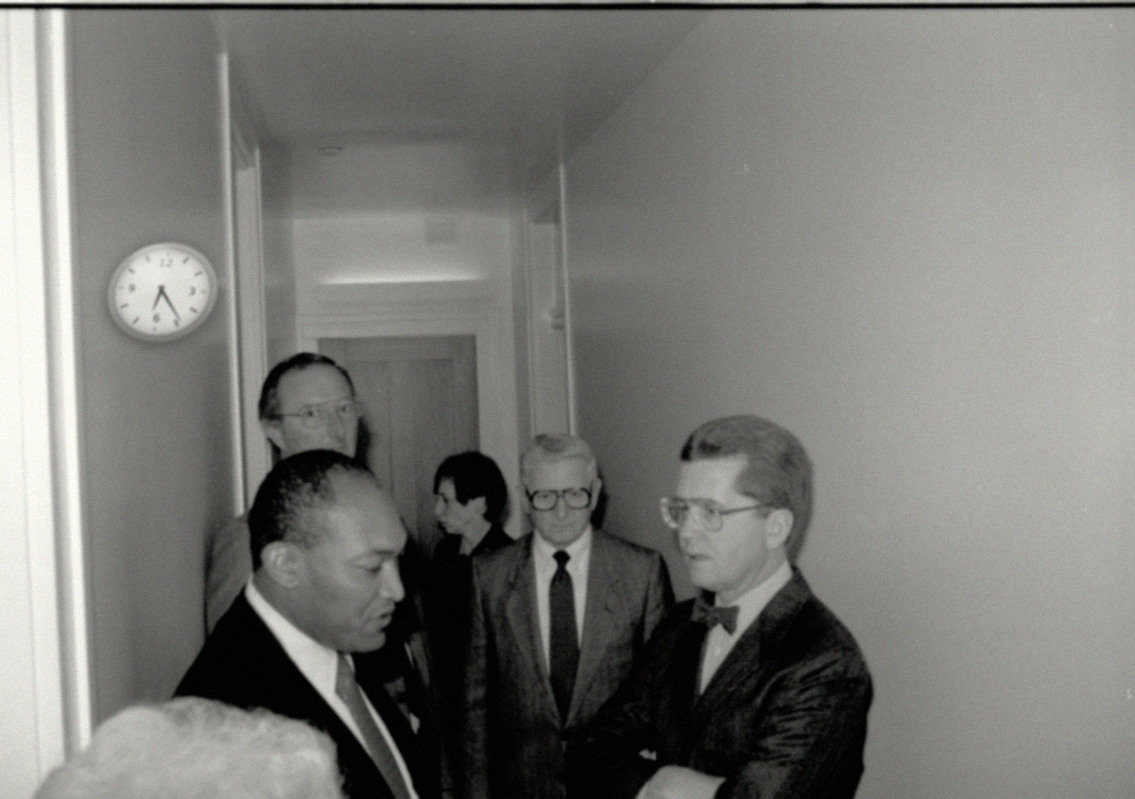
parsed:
6 h 24 min
